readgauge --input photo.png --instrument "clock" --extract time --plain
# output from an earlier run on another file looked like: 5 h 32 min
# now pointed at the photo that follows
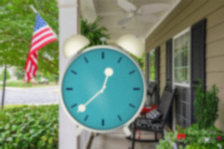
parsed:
12 h 38 min
